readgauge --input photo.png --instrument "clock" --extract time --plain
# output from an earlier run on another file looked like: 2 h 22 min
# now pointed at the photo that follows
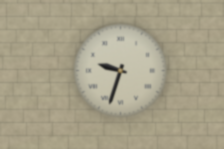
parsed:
9 h 33 min
